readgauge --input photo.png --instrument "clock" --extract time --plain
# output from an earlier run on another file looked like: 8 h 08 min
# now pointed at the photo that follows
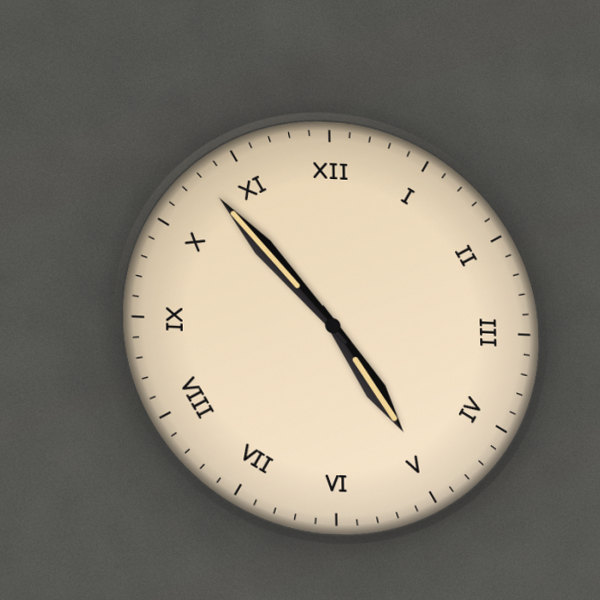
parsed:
4 h 53 min
